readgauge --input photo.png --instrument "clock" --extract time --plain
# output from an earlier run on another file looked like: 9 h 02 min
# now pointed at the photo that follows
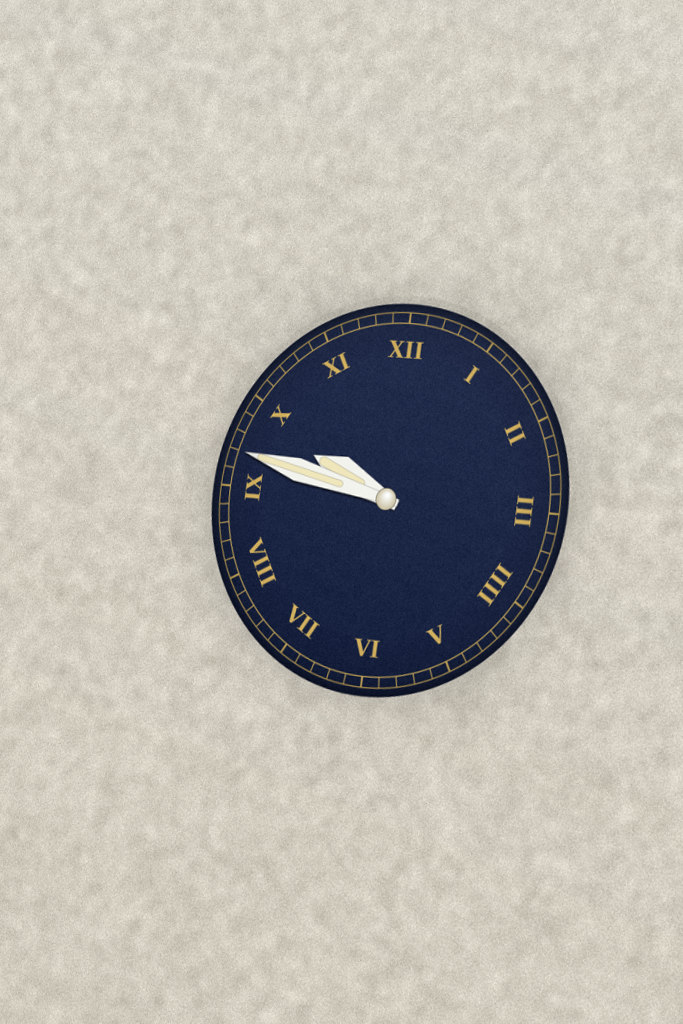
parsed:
9 h 47 min
